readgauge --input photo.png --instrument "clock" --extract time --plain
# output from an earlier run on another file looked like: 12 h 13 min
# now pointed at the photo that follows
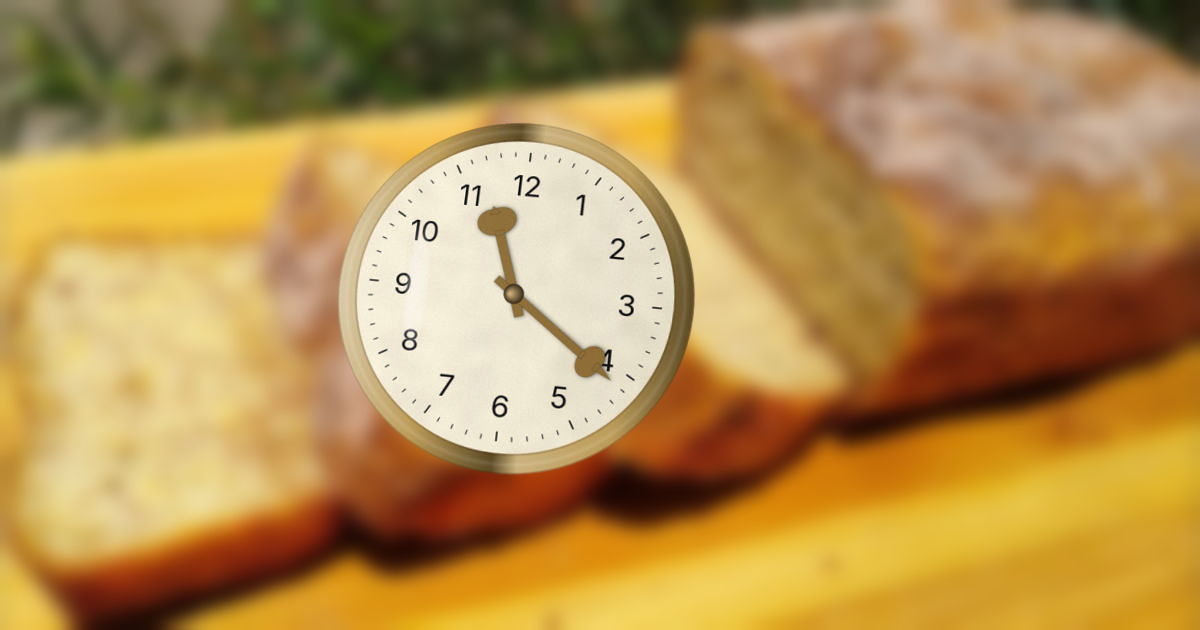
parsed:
11 h 21 min
